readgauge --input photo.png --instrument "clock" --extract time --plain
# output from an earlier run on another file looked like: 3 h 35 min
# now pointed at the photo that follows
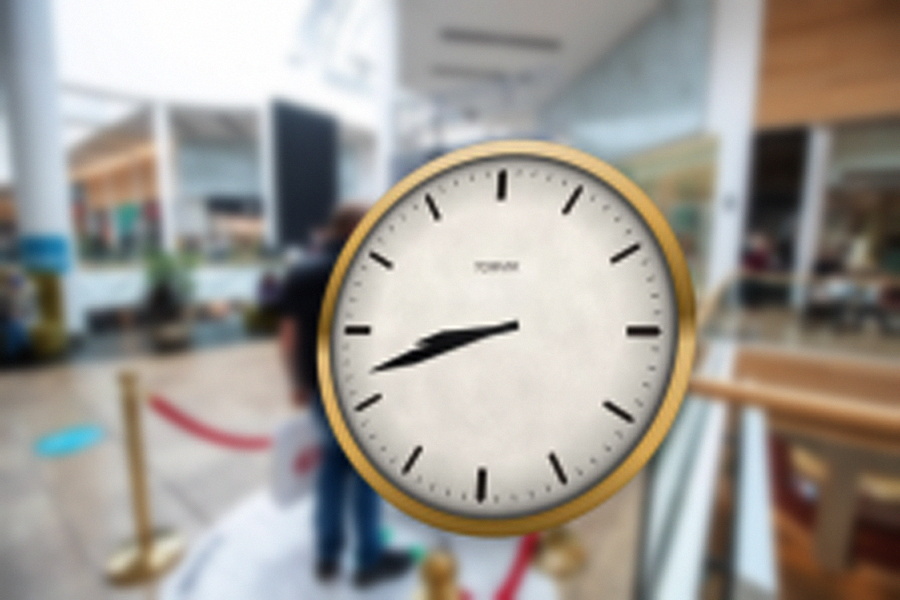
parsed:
8 h 42 min
